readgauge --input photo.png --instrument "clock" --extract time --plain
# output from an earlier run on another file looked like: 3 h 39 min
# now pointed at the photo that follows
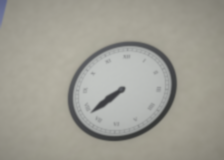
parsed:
7 h 38 min
